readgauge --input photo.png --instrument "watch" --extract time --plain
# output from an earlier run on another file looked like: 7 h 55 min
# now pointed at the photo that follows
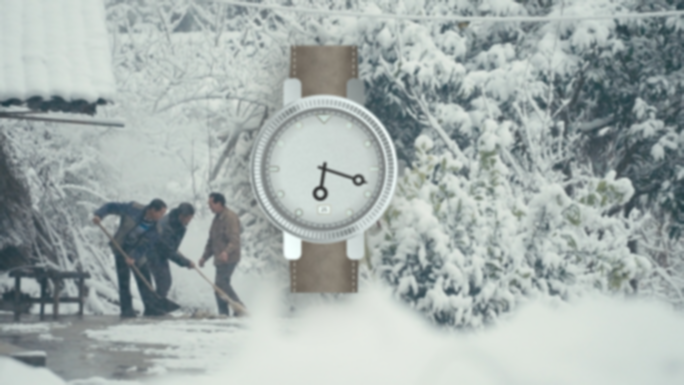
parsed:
6 h 18 min
